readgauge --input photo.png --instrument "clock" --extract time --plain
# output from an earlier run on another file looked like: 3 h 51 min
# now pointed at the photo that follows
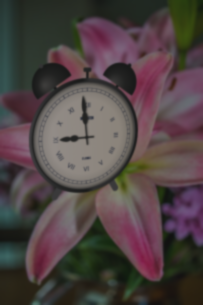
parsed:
8 h 59 min
